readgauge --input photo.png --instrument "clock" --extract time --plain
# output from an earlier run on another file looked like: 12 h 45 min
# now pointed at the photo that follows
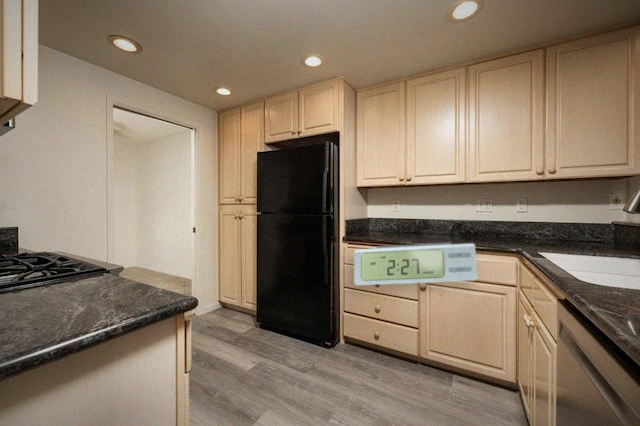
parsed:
2 h 27 min
